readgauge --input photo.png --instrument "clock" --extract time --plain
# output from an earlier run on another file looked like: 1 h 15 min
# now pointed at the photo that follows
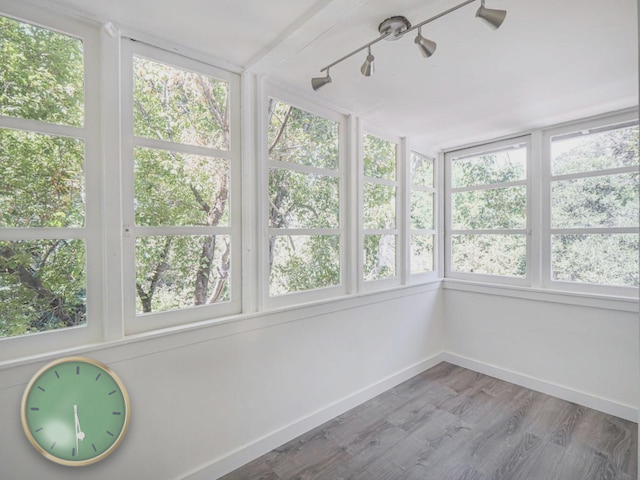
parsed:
5 h 29 min
